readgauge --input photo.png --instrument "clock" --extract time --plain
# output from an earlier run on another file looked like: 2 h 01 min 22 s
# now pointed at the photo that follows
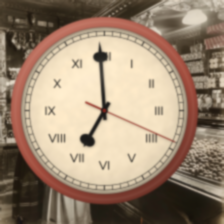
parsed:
6 h 59 min 19 s
